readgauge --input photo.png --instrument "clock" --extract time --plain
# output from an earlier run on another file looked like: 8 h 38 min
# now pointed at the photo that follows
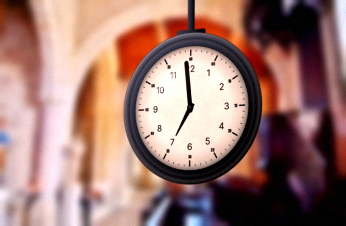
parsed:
6 h 59 min
